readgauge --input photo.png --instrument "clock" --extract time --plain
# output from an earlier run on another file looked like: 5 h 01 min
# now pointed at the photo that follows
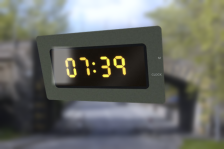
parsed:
7 h 39 min
